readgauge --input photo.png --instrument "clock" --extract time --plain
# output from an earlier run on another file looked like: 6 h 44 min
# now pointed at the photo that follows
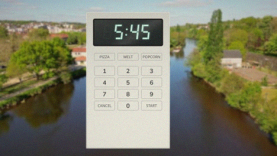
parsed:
5 h 45 min
